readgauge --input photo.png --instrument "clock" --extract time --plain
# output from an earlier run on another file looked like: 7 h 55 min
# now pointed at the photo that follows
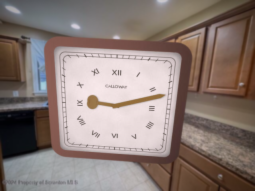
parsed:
9 h 12 min
